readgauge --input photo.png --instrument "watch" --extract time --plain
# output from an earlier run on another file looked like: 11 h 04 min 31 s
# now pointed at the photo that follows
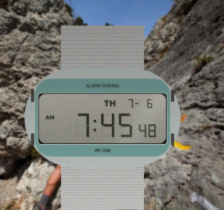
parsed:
7 h 45 min 48 s
